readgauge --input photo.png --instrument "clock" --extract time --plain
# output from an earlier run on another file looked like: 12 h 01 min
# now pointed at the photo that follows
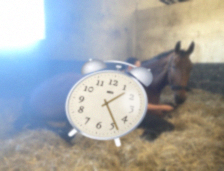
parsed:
1 h 24 min
